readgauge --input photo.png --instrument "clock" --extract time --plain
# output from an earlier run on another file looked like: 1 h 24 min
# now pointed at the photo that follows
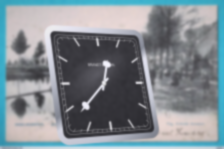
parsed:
12 h 38 min
